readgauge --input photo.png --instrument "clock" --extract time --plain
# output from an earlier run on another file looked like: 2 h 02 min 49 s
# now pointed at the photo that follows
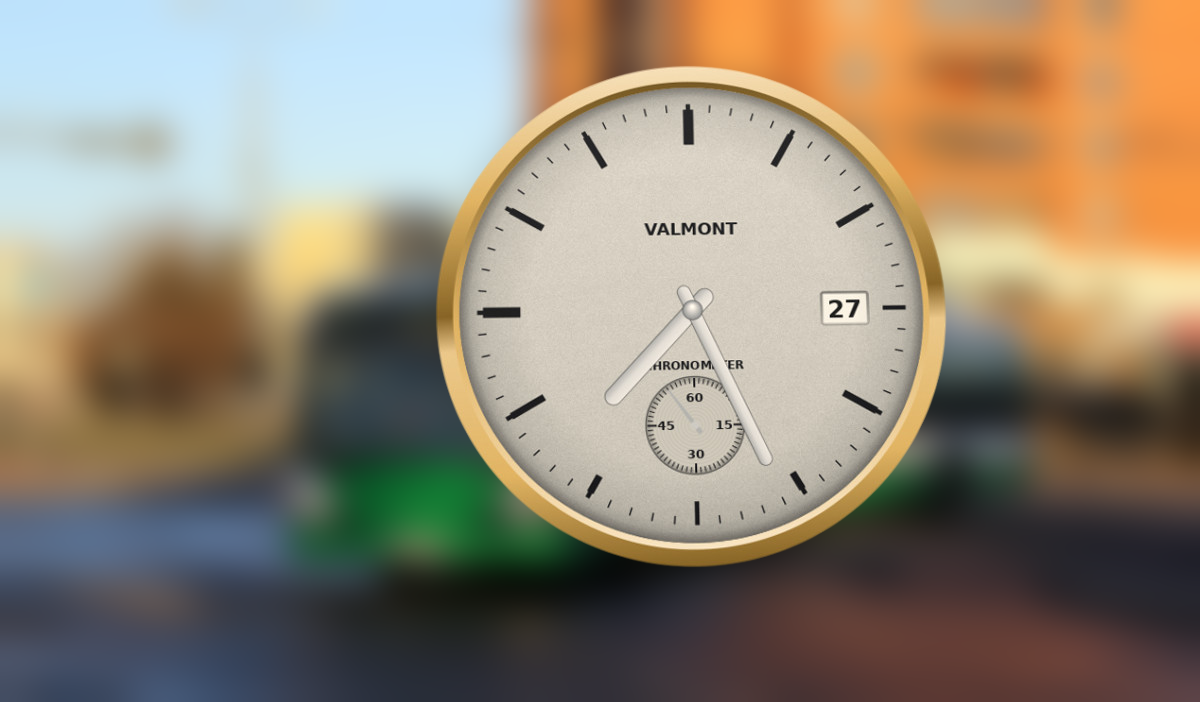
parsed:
7 h 25 min 54 s
